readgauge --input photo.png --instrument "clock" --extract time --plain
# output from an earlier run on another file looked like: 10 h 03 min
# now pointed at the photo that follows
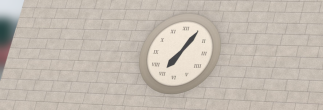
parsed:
7 h 05 min
